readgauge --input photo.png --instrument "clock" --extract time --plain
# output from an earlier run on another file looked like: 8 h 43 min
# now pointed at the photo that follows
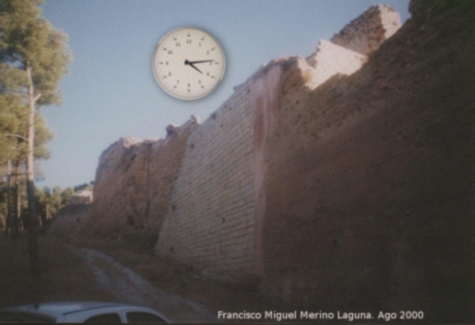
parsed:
4 h 14 min
